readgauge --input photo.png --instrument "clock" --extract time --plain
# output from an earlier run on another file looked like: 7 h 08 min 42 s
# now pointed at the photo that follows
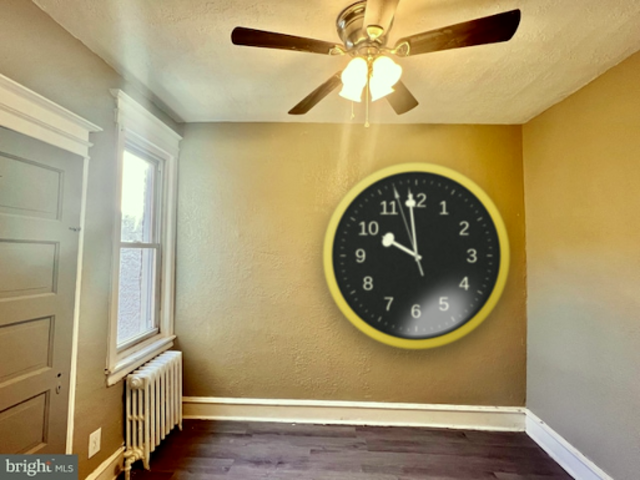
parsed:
9 h 58 min 57 s
